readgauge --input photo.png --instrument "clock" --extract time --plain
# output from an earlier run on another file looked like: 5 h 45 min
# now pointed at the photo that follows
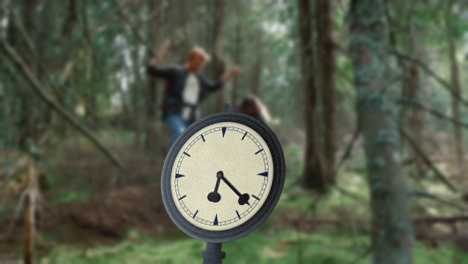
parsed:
6 h 22 min
